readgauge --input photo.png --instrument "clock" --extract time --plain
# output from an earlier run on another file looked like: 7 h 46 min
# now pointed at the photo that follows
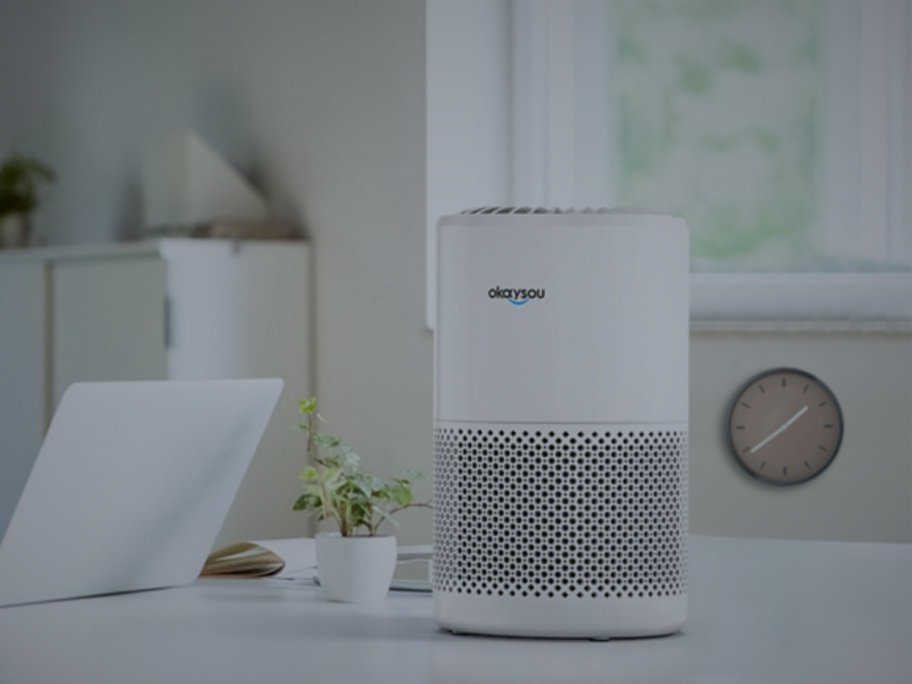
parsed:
1 h 39 min
